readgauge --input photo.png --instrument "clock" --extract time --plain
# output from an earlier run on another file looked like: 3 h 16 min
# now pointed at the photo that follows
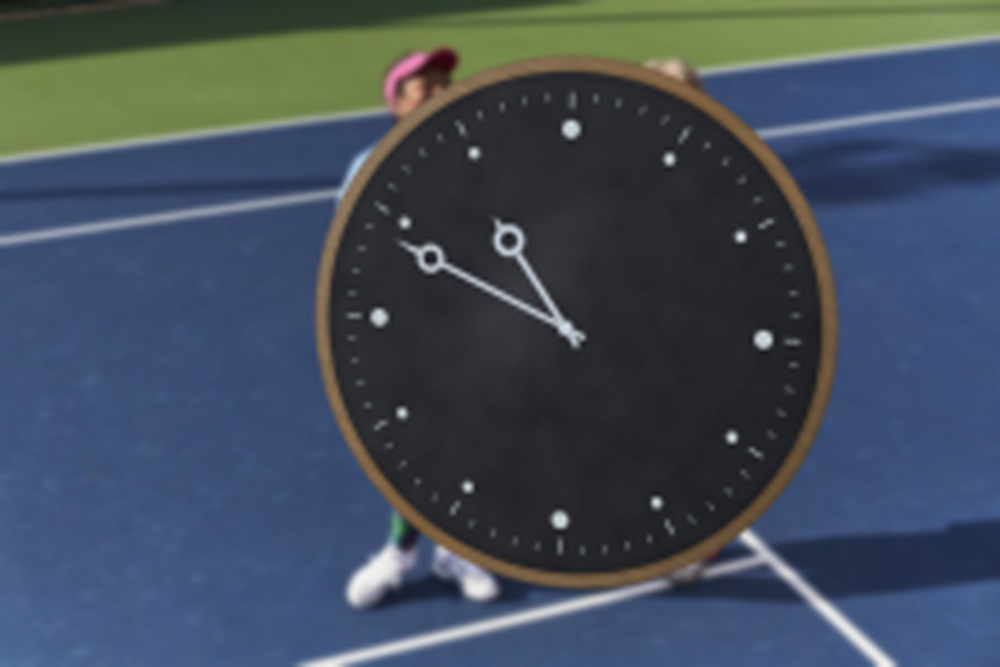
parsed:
10 h 49 min
